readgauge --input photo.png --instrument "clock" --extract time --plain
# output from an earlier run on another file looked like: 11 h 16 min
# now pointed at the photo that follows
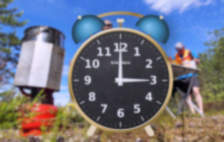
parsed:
3 h 00 min
